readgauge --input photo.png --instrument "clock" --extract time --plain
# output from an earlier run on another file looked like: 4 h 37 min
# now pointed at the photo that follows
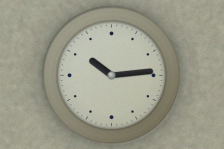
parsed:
10 h 14 min
